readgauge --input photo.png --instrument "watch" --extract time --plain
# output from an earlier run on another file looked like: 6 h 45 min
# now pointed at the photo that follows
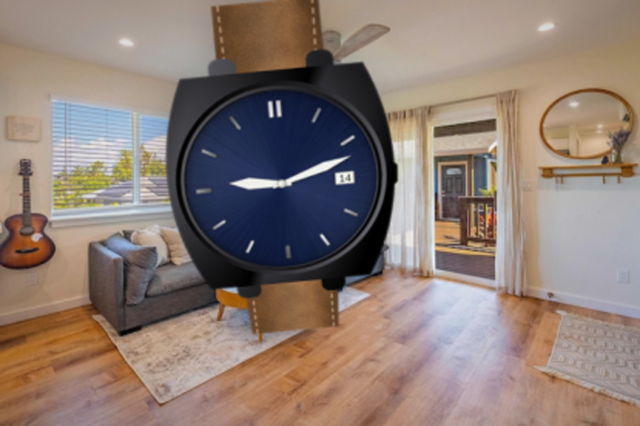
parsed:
9 h 12 min
